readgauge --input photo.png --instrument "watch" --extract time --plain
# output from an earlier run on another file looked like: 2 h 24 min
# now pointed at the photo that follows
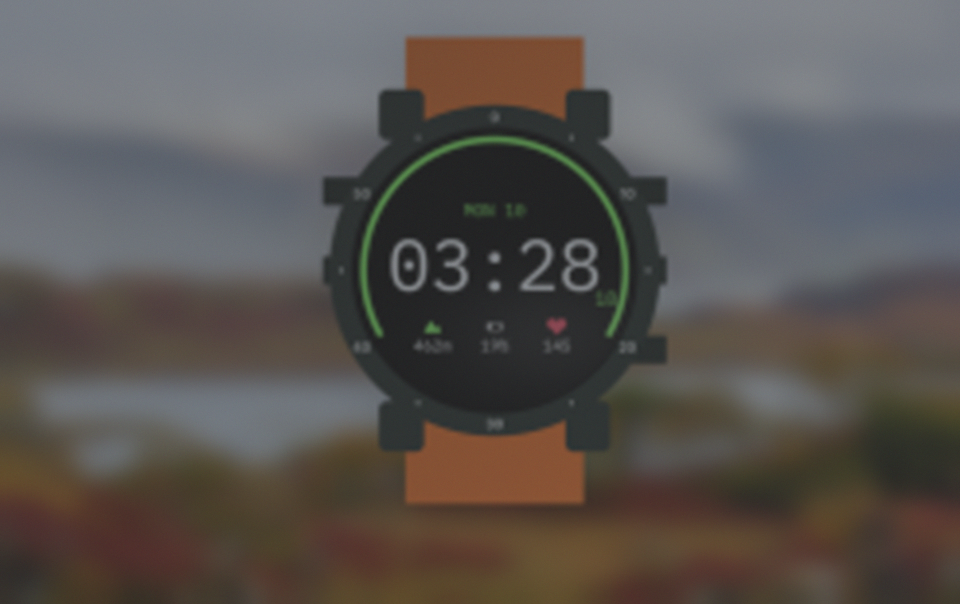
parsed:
3 h 28 min
